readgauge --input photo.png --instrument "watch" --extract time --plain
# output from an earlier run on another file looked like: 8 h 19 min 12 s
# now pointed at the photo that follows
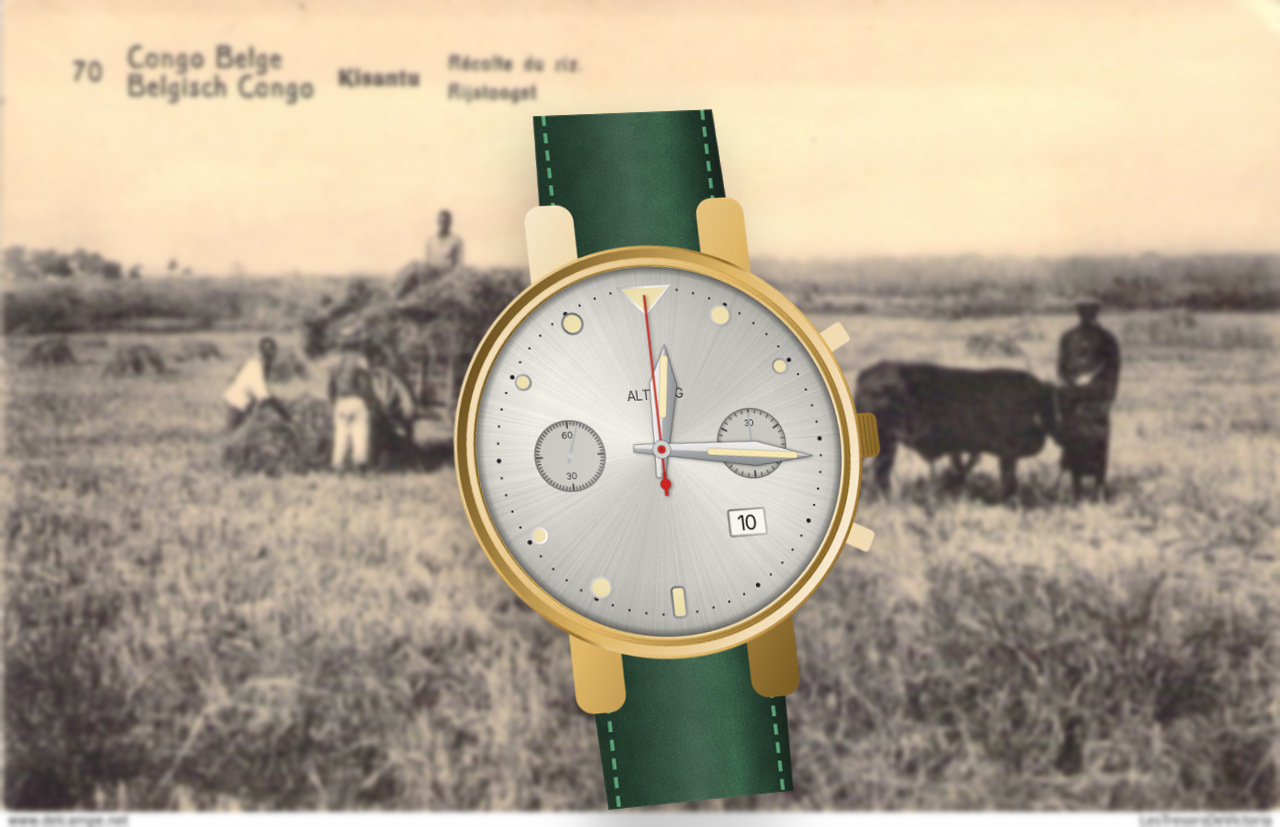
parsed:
12 h 16 min 03 s
